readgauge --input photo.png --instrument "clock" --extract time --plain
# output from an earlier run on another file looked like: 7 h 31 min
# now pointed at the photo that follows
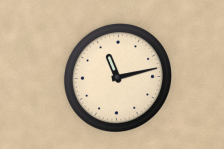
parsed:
11 h 13 min
